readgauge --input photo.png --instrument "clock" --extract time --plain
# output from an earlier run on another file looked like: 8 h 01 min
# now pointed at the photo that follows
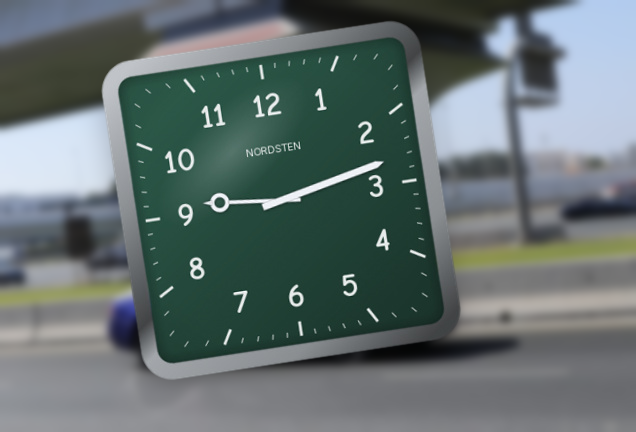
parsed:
9 h 13 min
